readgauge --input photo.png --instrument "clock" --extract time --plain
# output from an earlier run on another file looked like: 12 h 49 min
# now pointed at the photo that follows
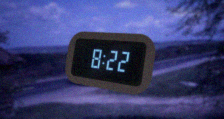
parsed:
8 h 22 min
